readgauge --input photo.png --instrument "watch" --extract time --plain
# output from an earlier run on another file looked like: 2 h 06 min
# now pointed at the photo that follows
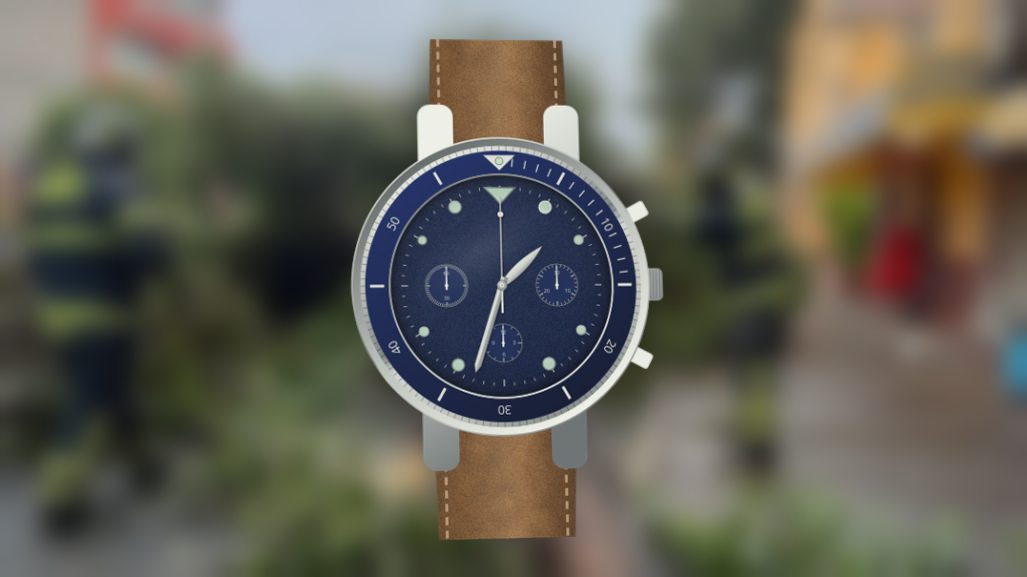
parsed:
1 h 33 min
